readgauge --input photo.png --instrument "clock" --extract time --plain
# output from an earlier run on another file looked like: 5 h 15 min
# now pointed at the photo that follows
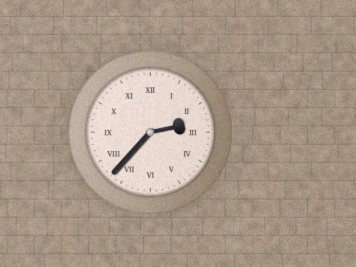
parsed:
2 h 37 min
